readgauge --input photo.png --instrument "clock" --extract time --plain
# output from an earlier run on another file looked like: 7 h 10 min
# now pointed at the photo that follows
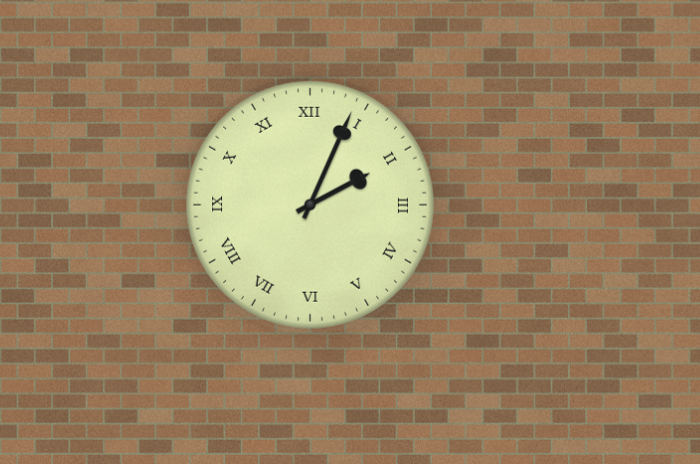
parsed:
2 h 04 min
